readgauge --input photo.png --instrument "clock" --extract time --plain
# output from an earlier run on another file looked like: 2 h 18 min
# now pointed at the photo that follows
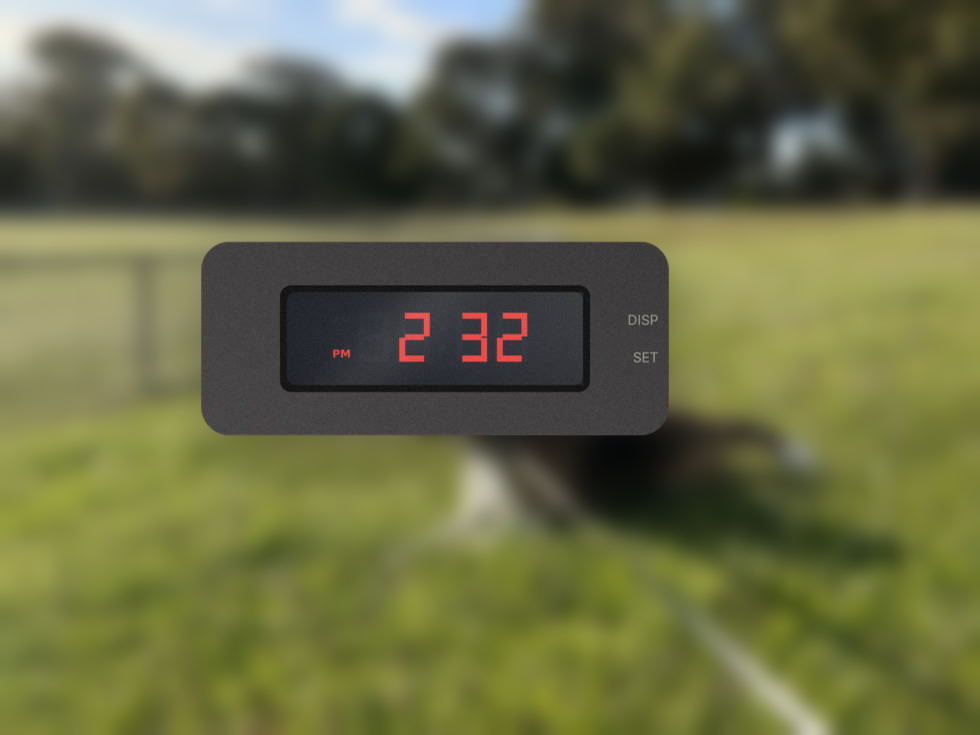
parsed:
2 h 32 min
